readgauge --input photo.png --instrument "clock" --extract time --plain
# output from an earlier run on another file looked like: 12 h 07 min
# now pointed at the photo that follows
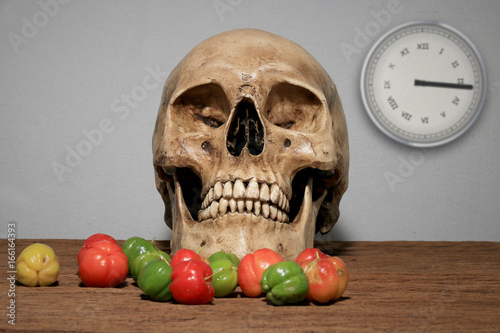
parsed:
3 h 16 min
